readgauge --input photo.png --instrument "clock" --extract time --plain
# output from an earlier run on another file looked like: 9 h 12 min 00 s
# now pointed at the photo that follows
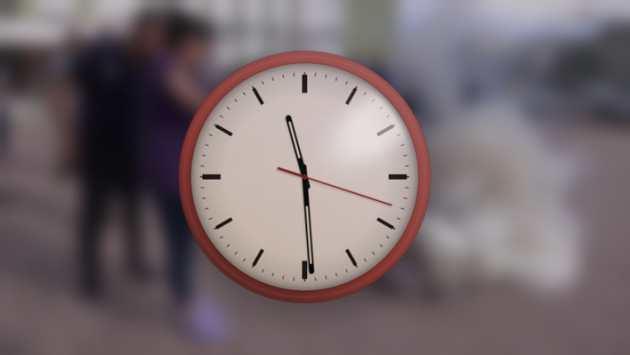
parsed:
11 h 29 min 18 s
